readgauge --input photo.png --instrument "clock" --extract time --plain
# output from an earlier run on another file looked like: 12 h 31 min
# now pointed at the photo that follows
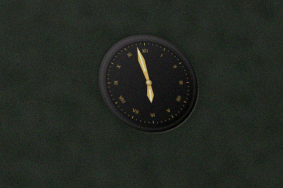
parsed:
5 h 58 min
